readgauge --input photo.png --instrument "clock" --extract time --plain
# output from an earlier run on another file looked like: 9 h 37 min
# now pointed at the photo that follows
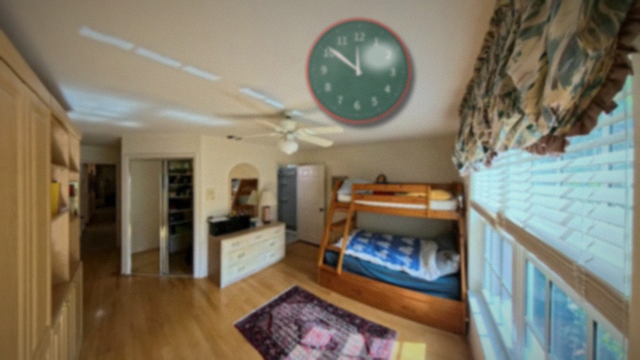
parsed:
11 h 51 min
